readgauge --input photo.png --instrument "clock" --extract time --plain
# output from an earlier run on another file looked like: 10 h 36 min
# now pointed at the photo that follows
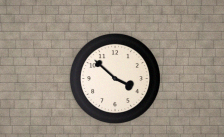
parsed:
3 h 52 min
